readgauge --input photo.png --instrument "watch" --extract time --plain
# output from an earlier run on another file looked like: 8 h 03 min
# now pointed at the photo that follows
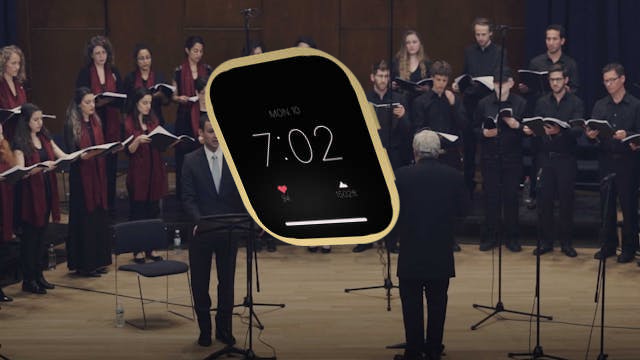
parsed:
7 h 02 min
